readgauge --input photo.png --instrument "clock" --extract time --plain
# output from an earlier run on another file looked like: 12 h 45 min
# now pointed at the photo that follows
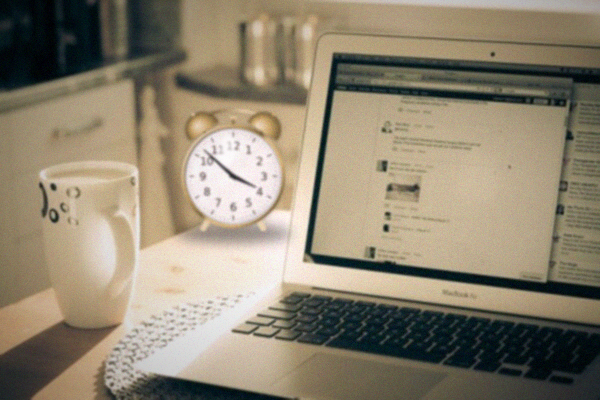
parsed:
3 h 52 min
